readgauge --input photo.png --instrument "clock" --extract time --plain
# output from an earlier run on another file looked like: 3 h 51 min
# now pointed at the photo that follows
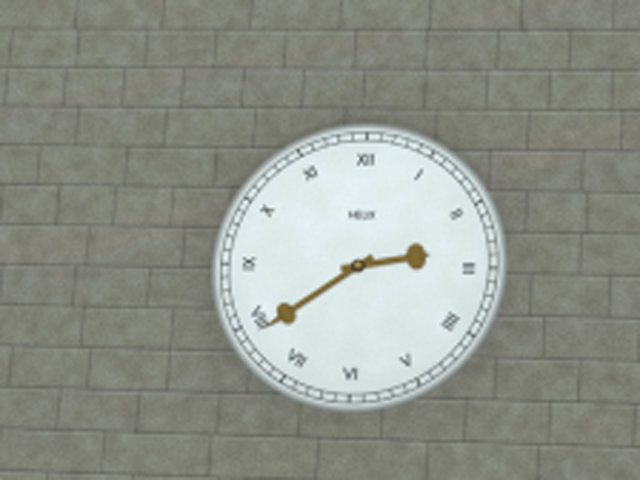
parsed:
2 h 39 min
